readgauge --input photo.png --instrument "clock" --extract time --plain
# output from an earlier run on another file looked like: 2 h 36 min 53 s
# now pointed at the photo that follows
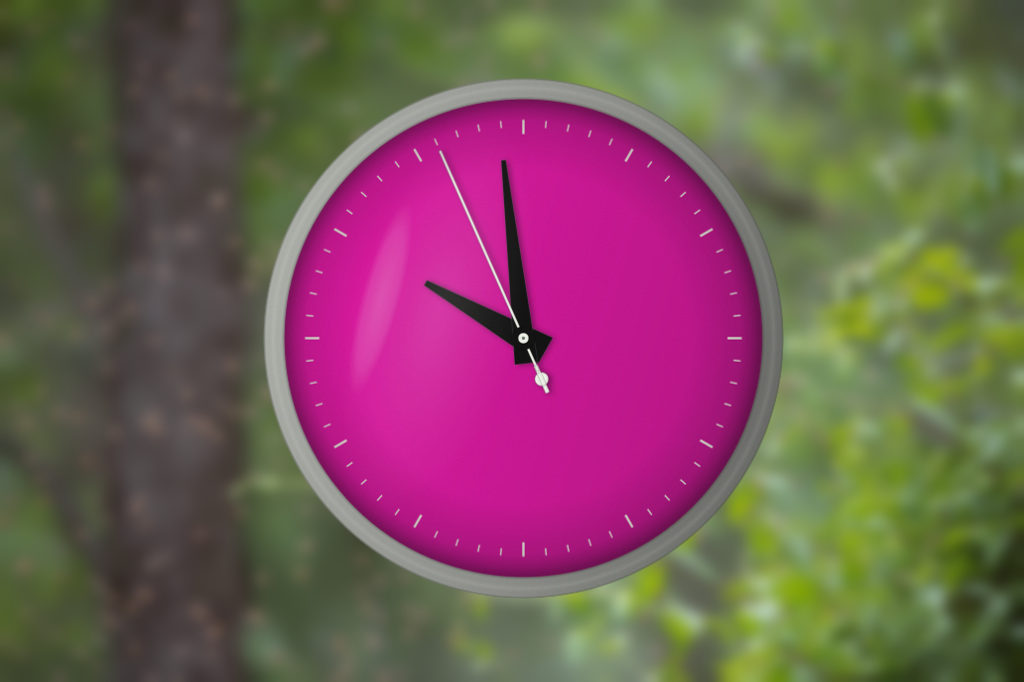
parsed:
9 h 58 min 56 s
